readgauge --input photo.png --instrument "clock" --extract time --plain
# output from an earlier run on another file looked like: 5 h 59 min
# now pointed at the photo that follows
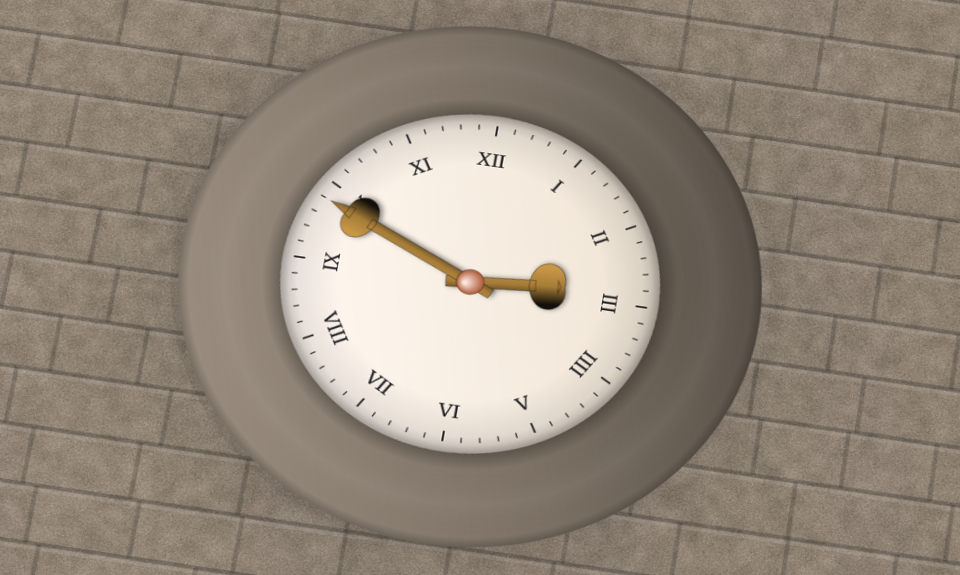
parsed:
2 h 49 min
